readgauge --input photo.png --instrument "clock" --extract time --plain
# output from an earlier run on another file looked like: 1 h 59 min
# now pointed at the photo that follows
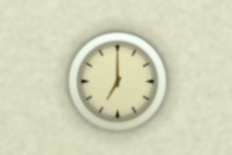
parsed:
7 h 00 min
